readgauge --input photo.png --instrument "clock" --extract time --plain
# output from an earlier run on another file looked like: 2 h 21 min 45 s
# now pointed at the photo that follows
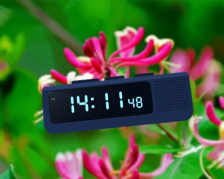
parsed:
14 h 11 min 48 s
